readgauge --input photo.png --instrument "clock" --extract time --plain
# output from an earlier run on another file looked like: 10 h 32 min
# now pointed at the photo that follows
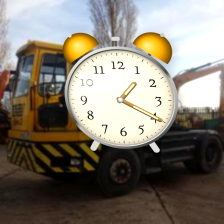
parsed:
1 h 20 min
